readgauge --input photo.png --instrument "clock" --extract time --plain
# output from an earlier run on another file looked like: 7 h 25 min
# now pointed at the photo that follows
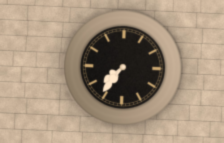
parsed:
7 h 36 min
